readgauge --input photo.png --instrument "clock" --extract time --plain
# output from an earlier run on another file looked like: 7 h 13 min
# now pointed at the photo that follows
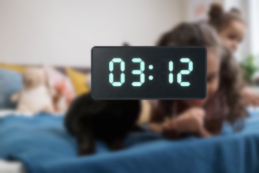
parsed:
3 h 12 min
